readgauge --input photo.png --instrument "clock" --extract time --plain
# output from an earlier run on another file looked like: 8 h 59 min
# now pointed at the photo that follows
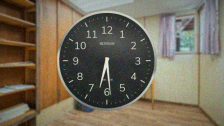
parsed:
6 h 29 min
